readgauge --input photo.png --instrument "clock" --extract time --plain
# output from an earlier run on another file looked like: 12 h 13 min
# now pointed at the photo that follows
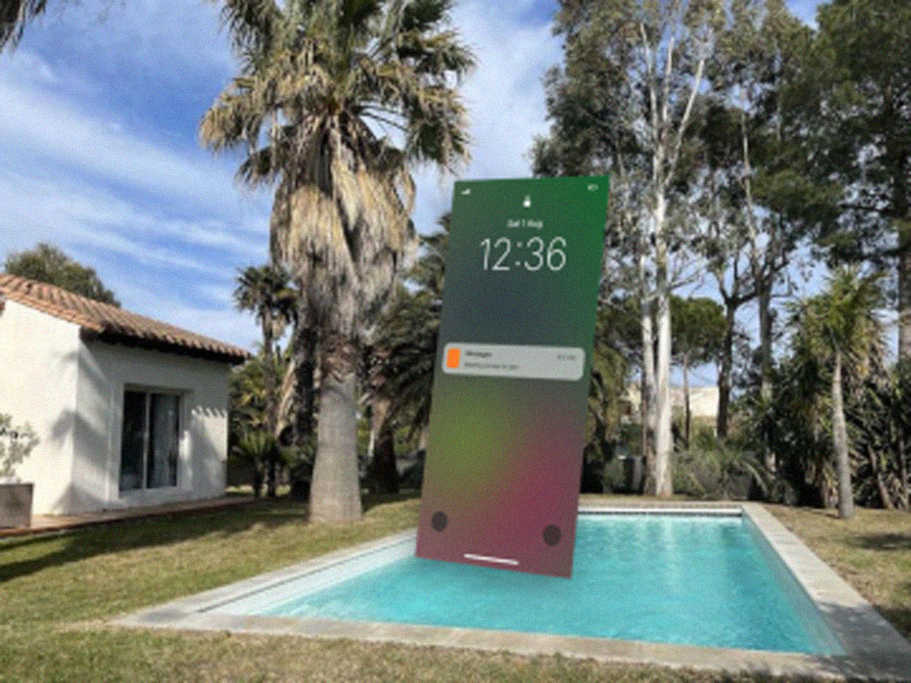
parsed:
12 h 36 min
